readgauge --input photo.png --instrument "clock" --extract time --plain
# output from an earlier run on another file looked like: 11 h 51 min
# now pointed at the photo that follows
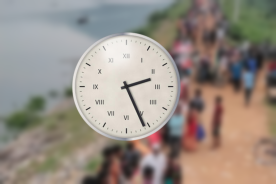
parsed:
2 h 26 min
